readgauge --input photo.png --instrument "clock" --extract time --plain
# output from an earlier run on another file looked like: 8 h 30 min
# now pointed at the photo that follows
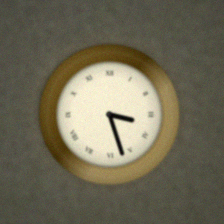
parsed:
3 h 27 min
